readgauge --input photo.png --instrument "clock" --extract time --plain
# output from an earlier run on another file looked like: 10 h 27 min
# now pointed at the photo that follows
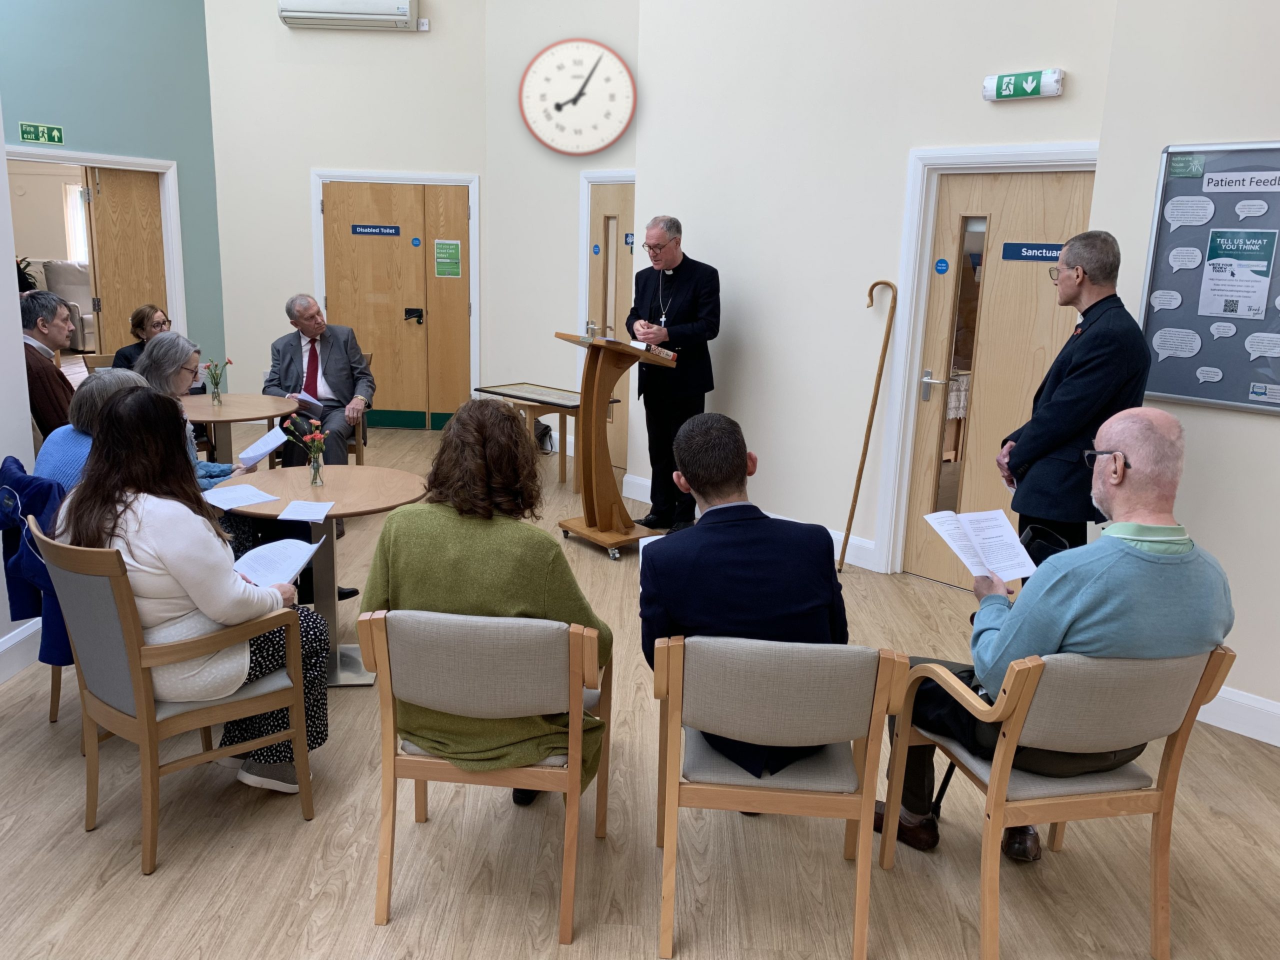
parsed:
8 h 05 min
